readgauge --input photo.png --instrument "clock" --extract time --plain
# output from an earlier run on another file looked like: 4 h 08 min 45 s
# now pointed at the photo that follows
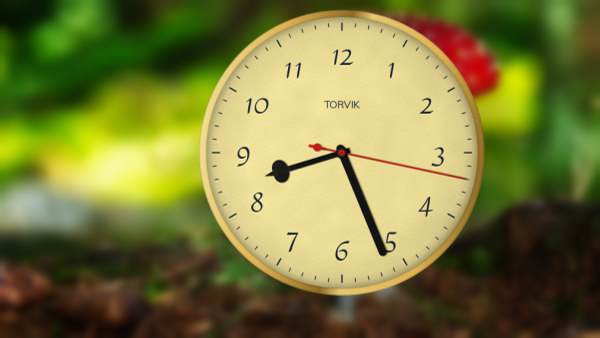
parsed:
8 h 26 min 17 s
